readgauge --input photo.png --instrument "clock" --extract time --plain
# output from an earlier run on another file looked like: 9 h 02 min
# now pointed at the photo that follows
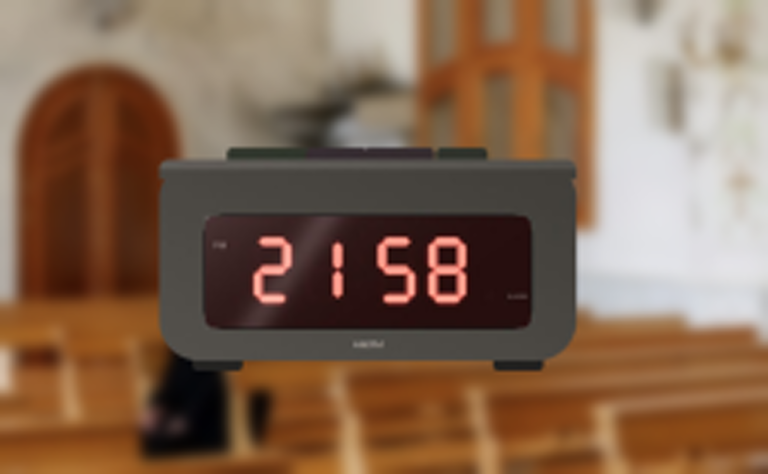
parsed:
21 h 58 min
